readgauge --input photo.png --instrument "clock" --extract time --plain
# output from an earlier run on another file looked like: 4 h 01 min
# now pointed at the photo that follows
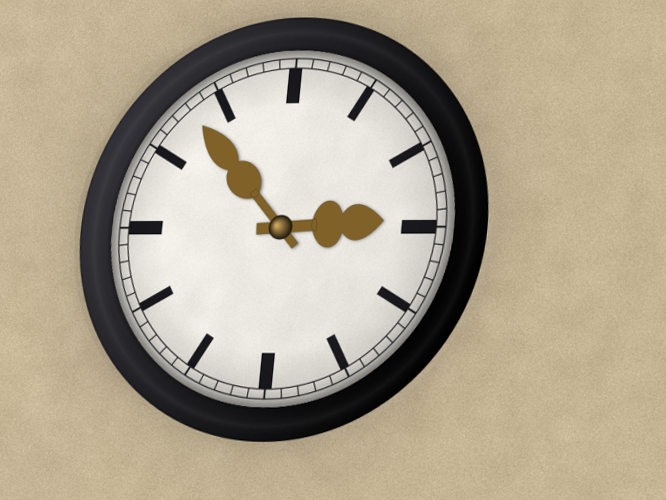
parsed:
2 h 53 min
